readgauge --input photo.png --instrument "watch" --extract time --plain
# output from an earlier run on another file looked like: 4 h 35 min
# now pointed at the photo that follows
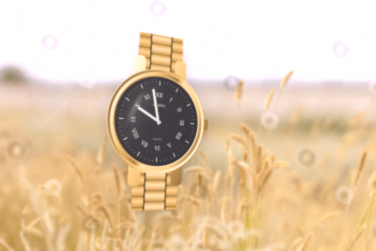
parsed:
9 h 58 min
